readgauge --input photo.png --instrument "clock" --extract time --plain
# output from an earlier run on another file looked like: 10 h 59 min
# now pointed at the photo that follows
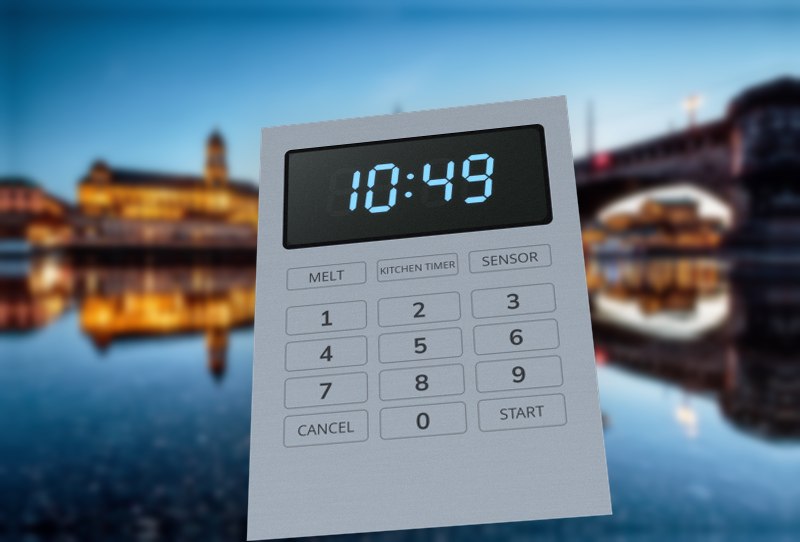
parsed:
10 h 49 min
